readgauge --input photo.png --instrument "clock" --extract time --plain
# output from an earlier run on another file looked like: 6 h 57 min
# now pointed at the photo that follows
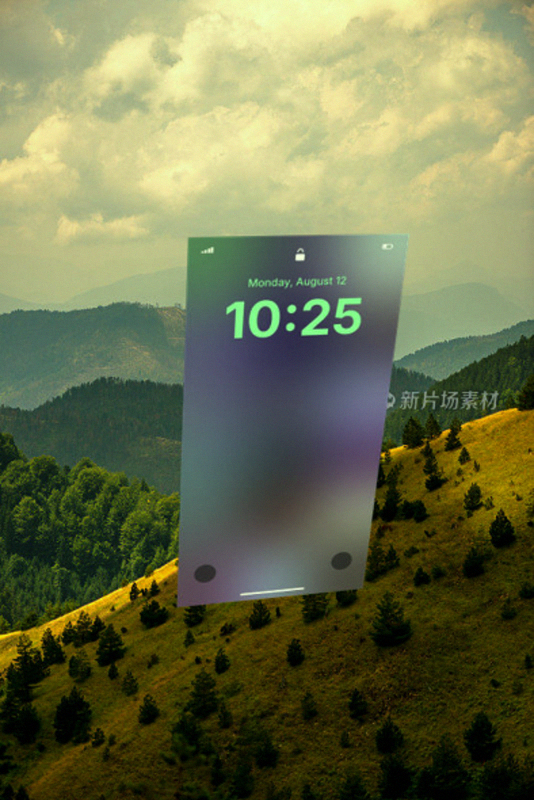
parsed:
10 h 25 min
